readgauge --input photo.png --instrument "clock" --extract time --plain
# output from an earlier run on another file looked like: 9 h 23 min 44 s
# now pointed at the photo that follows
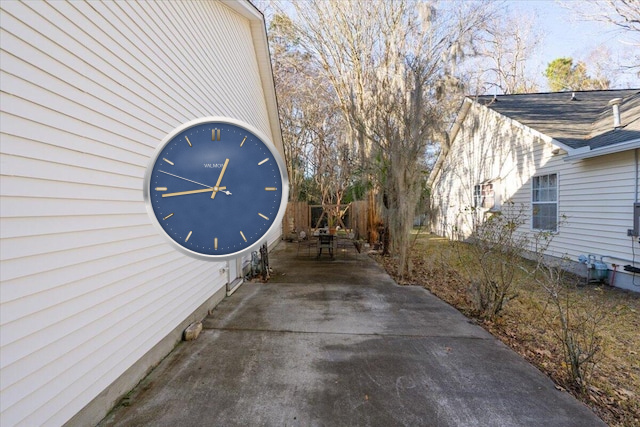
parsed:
12 h 43 min 48 s
